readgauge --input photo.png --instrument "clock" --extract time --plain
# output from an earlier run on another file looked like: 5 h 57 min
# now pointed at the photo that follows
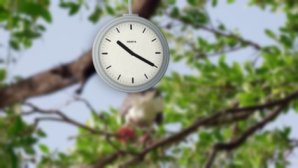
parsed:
10 h 20 min
